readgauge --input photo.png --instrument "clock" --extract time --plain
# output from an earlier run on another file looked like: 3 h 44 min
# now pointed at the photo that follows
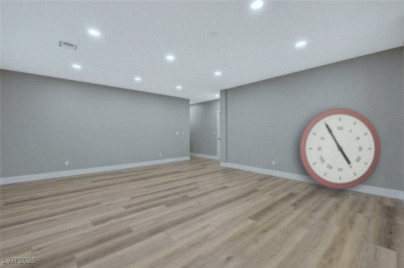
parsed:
4 h 55 min
